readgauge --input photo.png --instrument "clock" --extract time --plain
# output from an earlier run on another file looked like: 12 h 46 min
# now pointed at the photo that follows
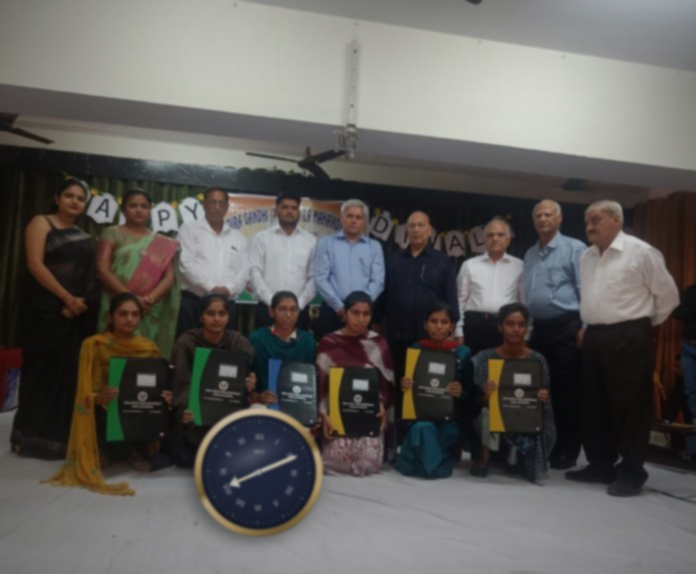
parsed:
8 h 11 min
